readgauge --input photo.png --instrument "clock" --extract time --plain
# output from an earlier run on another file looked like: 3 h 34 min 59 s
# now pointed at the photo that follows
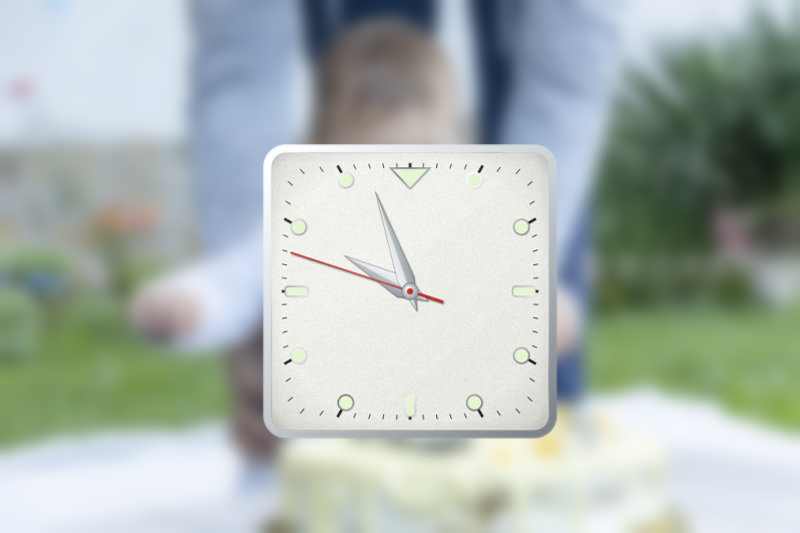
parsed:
9 h 56 min 48 s
